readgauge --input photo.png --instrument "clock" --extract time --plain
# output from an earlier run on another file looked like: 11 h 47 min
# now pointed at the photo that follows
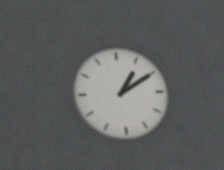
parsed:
1 h 10 min
